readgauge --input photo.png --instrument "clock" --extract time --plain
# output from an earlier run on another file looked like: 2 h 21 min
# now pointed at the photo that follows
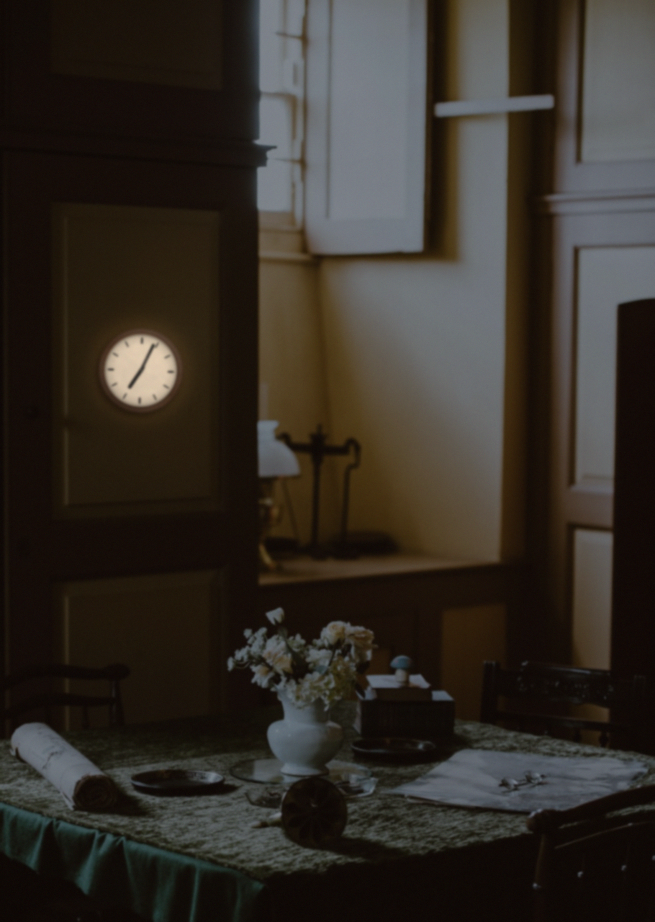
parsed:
7 h 04 min
